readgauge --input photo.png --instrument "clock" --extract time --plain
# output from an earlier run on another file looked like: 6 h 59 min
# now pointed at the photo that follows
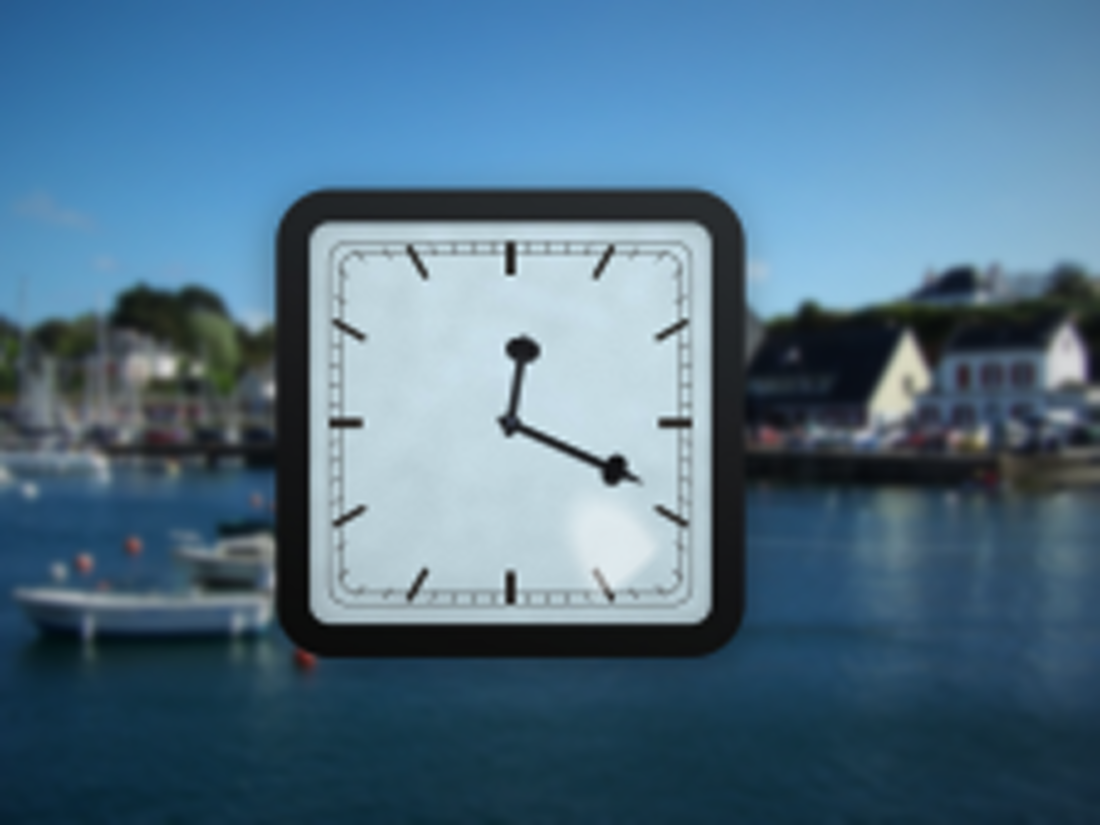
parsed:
12 h 19 min
